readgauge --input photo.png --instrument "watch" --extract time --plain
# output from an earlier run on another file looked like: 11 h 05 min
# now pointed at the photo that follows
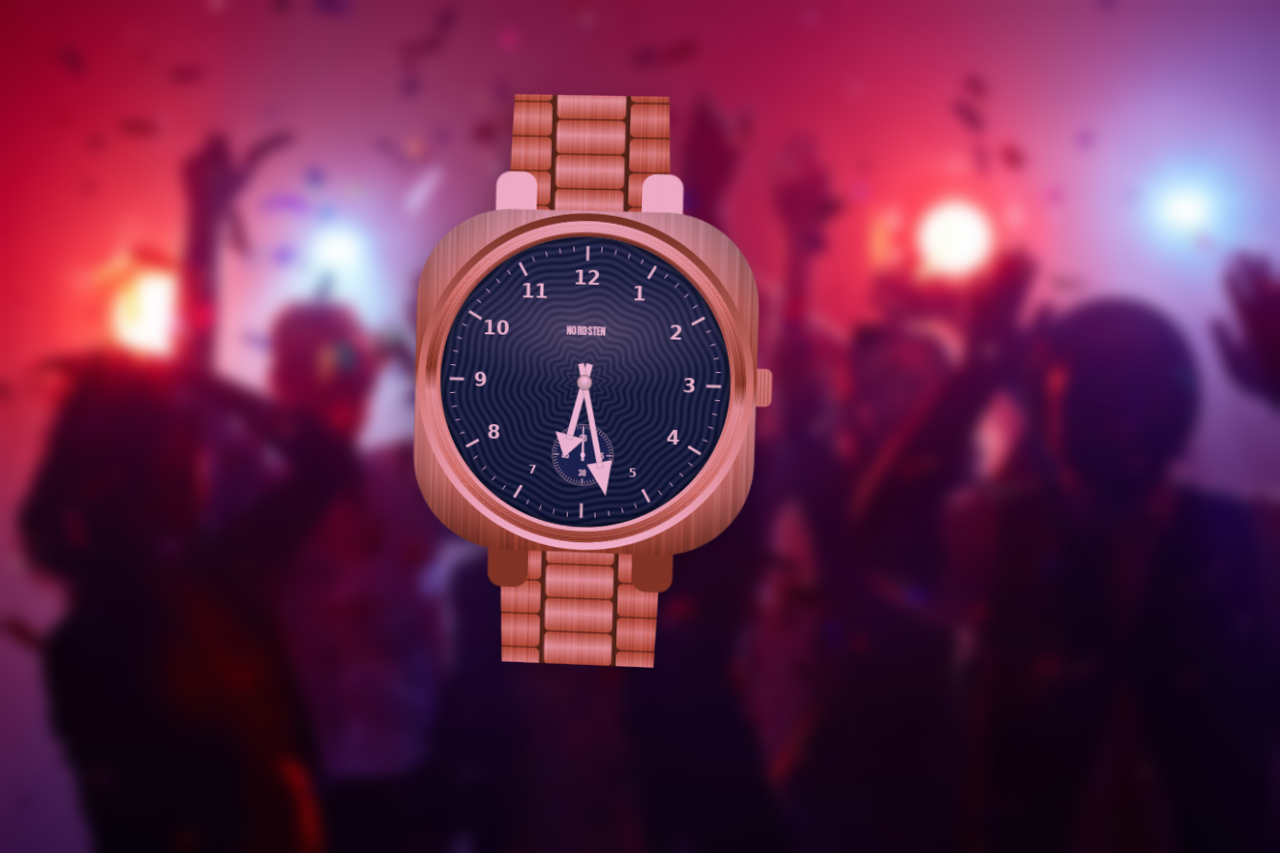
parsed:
6 h 28 min
